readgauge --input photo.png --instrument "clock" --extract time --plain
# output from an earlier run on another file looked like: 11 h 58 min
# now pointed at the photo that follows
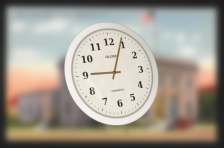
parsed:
9 h 04 min
